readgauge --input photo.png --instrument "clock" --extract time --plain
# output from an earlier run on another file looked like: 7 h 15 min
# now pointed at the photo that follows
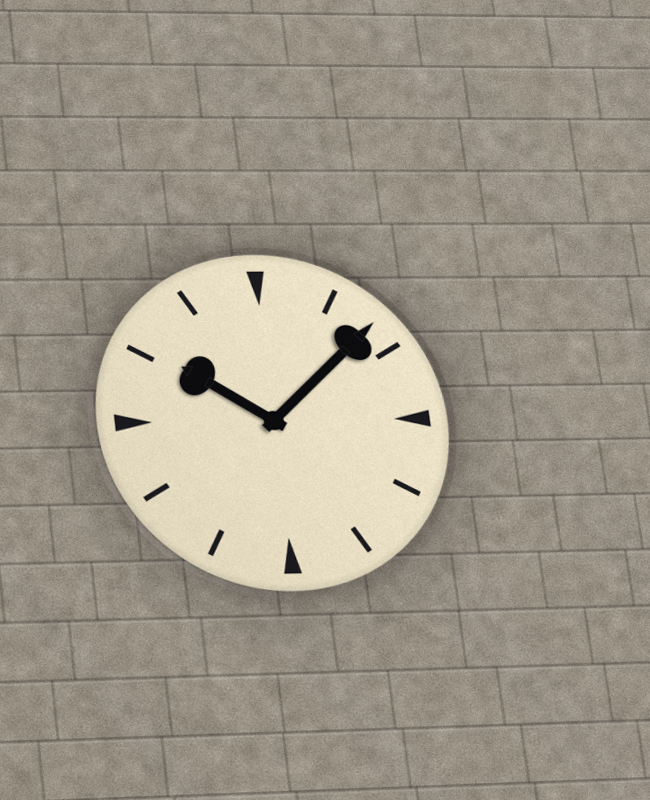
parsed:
10 h 08 min
